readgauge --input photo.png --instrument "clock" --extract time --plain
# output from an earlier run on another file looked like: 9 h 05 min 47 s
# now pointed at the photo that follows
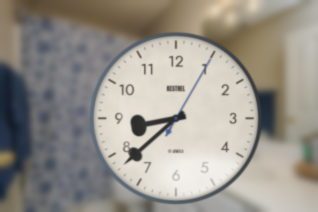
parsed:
8 h 38 min 05 s
